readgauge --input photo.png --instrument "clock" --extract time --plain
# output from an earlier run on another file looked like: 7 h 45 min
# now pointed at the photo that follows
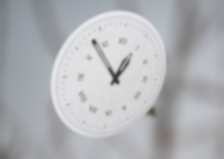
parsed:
12 h 53 min
